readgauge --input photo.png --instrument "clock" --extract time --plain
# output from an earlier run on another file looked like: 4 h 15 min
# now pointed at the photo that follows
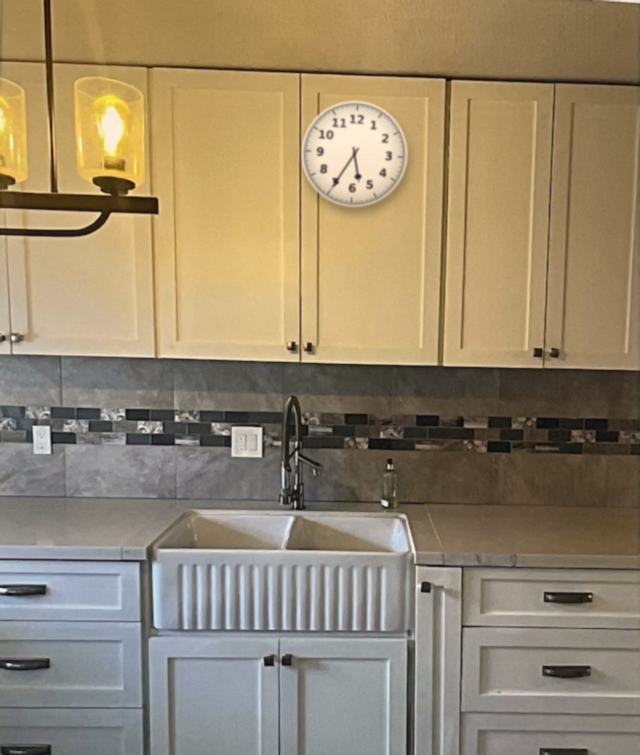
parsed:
5 h 35 min
